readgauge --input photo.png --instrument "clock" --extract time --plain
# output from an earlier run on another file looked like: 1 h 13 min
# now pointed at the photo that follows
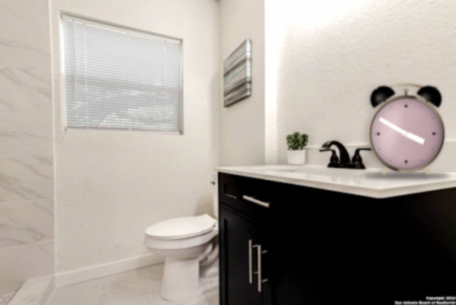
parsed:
3 h 50 min
